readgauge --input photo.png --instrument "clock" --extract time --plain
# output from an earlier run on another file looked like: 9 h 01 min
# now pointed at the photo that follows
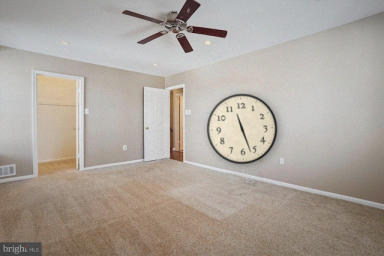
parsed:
11 h 27 min
